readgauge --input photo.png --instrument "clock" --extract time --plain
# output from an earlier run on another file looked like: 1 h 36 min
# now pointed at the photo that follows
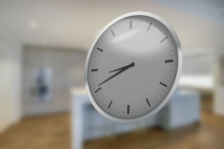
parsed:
8 h 41 min
